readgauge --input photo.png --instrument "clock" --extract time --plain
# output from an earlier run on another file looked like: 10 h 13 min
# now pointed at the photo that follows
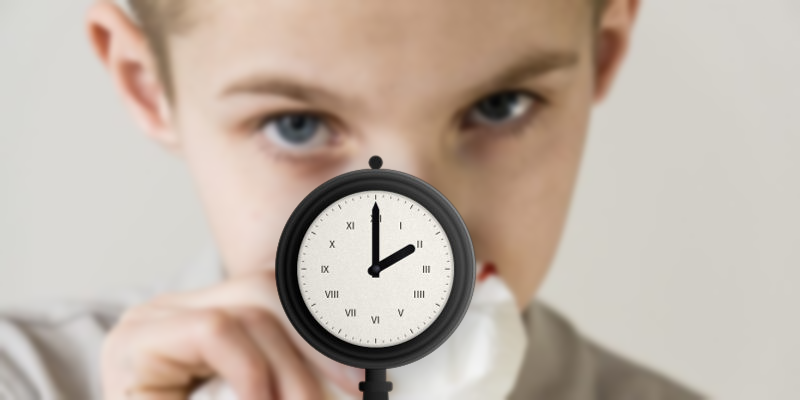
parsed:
2 h 00 min
